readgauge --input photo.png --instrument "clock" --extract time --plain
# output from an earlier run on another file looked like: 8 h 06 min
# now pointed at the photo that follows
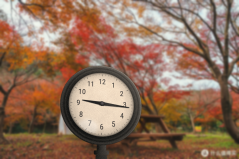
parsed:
9 h 16 min
